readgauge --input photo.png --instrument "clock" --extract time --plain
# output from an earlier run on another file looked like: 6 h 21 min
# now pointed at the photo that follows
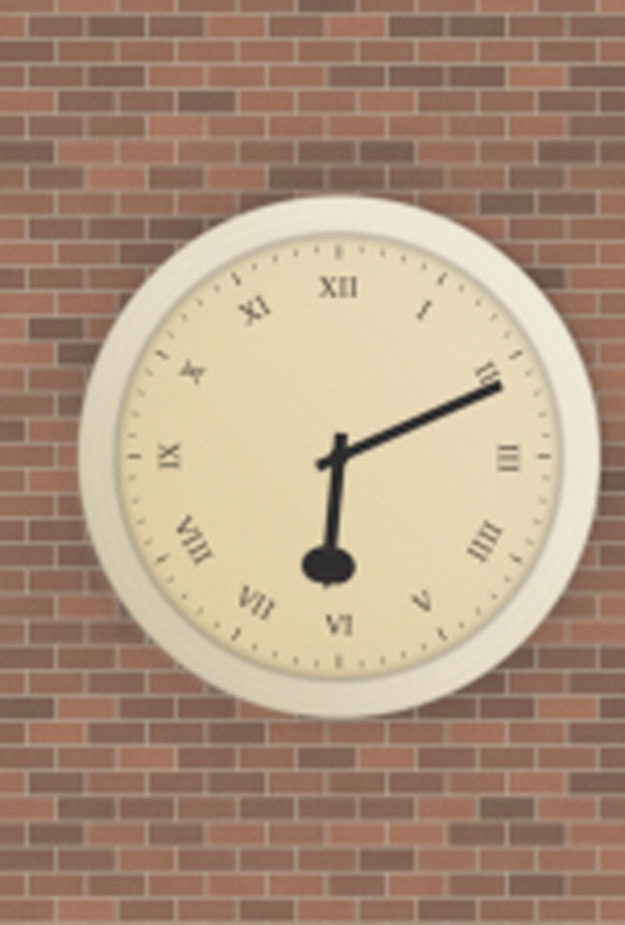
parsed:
6 h 11 min
